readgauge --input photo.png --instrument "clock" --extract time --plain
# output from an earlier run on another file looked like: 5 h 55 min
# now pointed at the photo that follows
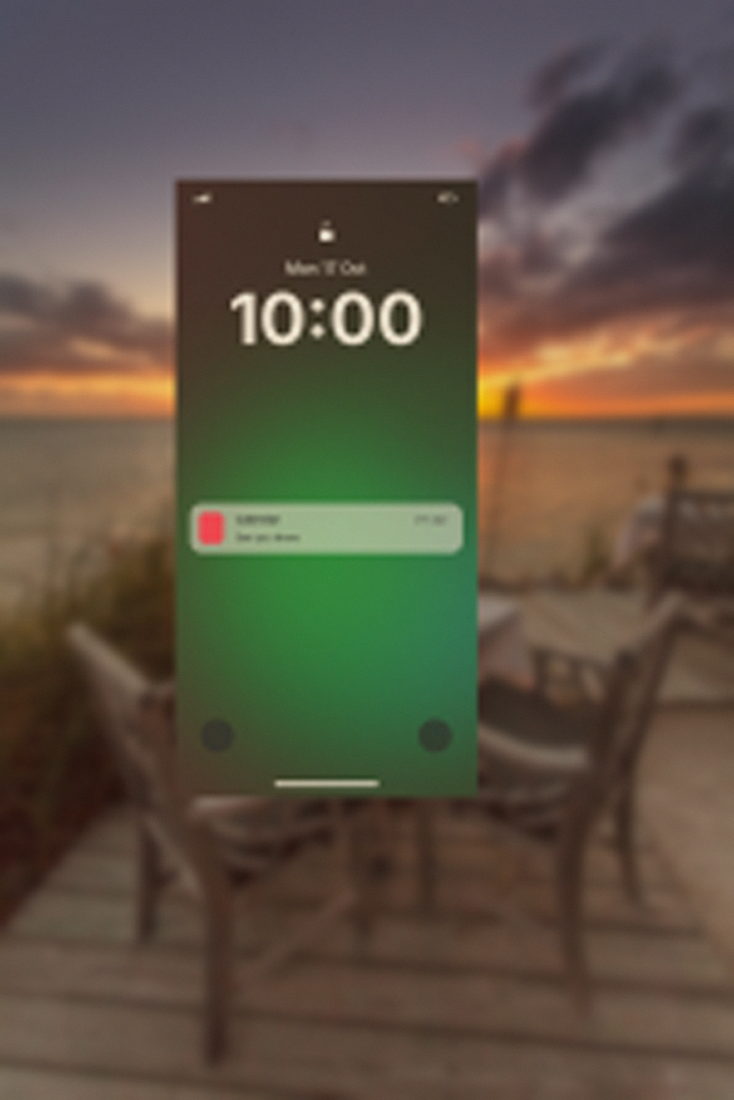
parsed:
10 h 00 min
